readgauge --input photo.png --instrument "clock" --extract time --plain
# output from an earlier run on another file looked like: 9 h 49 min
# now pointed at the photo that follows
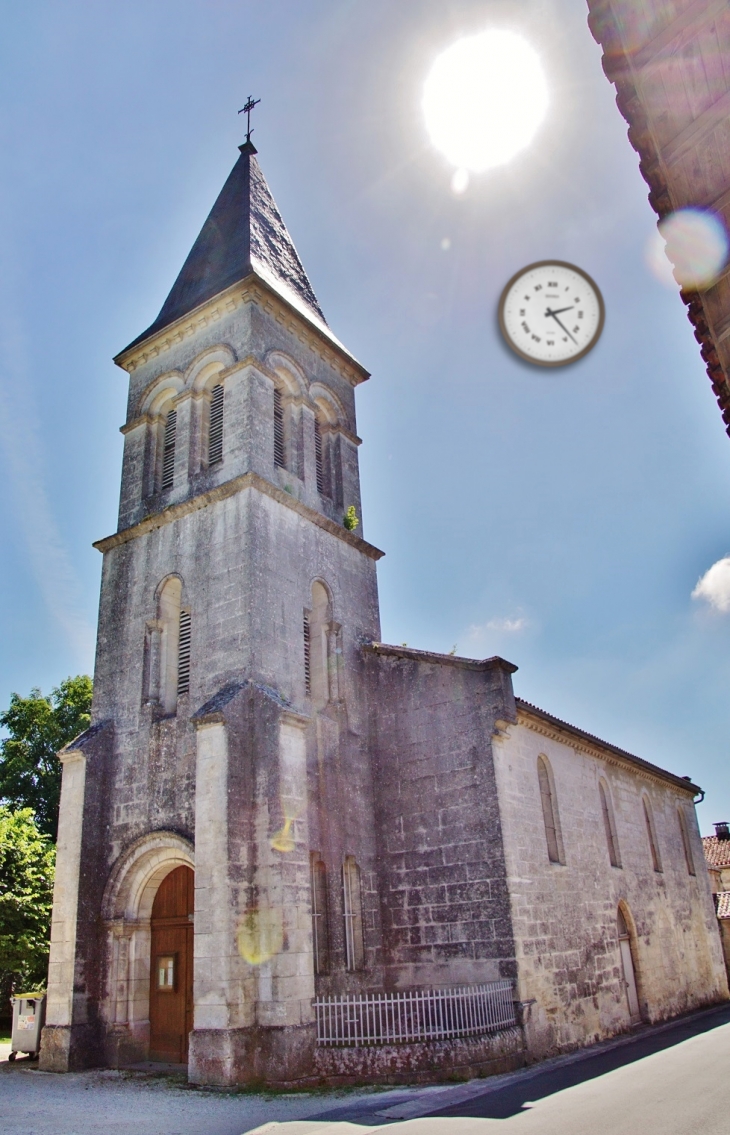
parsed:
2 h 23 min
